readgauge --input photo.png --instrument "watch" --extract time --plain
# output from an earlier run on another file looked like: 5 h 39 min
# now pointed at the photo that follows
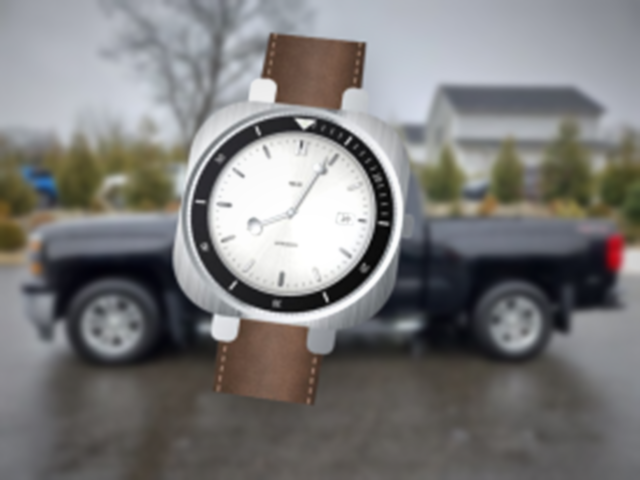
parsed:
8 h 04 min
